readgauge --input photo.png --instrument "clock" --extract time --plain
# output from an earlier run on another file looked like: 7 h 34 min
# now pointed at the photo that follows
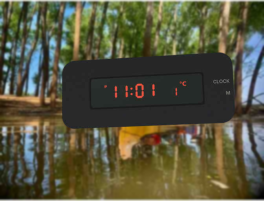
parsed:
11 h 01 min
